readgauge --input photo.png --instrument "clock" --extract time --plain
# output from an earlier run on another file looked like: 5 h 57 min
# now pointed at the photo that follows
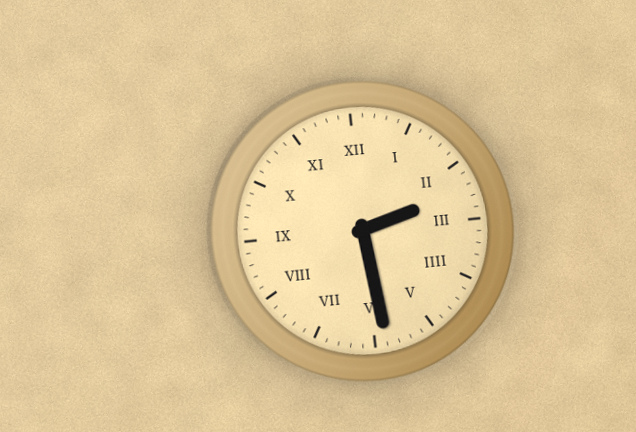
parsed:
2 h 29 min
